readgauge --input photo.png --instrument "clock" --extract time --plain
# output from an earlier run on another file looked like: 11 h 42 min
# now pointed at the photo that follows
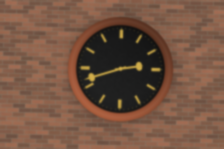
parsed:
2 h 42 min
